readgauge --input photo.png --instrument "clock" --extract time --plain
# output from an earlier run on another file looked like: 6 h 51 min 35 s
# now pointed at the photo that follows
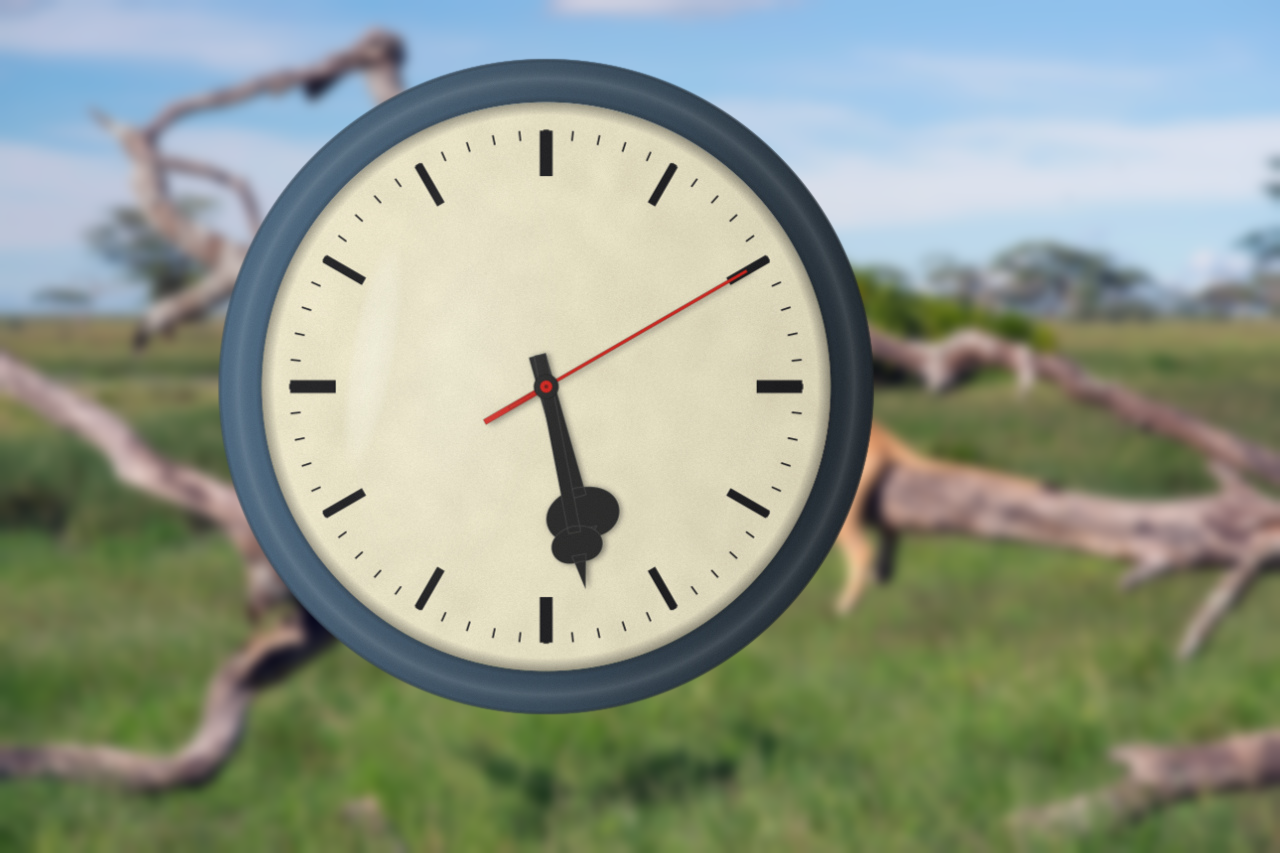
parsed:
5 h 28 min 10 s
